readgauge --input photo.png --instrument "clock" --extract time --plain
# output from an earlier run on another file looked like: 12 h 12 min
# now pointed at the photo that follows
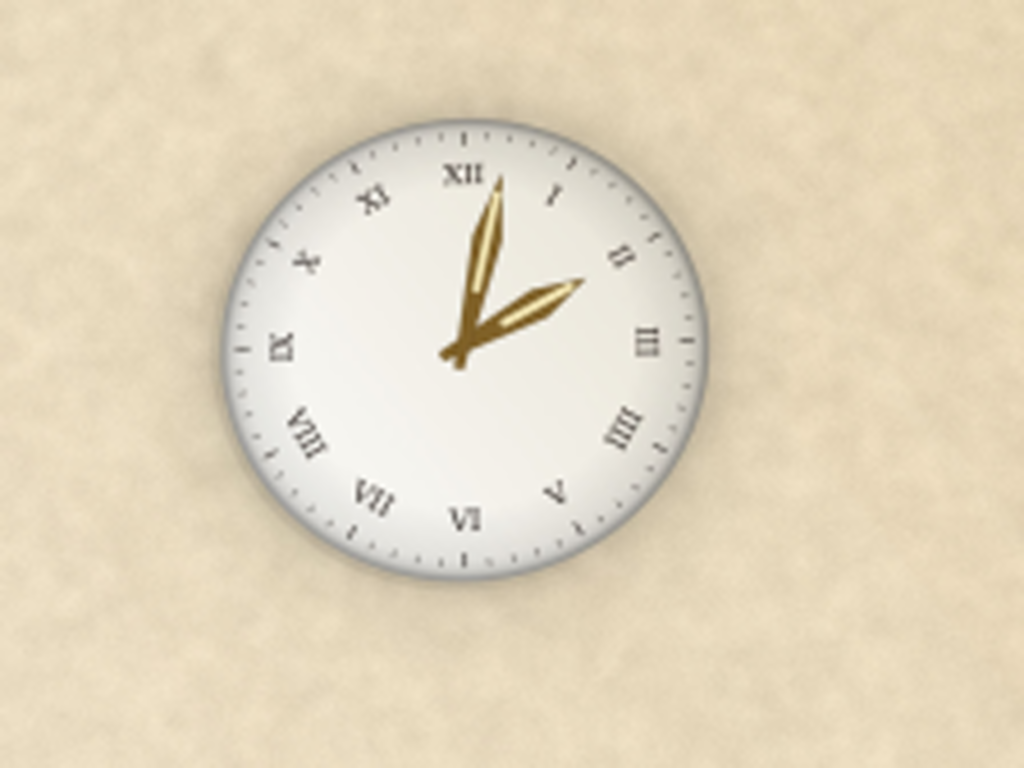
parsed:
2 h 02 min
